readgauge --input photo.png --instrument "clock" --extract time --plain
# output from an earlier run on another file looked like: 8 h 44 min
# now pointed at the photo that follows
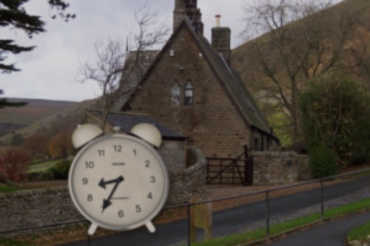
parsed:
8 h 35 min
